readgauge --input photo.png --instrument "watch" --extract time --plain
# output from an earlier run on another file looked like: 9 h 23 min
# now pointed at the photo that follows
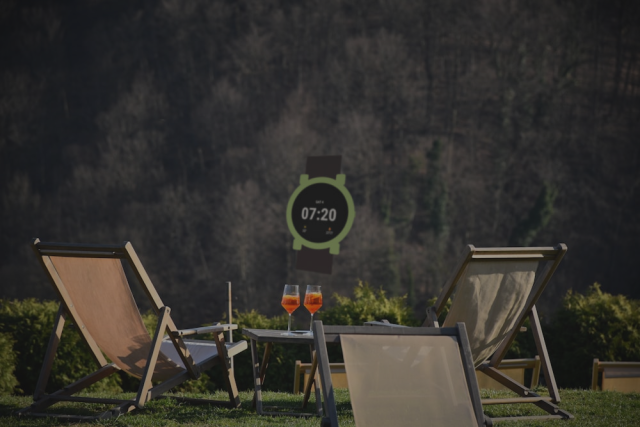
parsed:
7 h 20 min
